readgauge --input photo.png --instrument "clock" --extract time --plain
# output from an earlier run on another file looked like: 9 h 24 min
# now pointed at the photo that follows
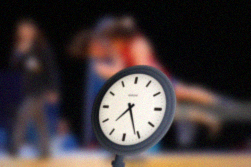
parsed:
7 h 26 min
